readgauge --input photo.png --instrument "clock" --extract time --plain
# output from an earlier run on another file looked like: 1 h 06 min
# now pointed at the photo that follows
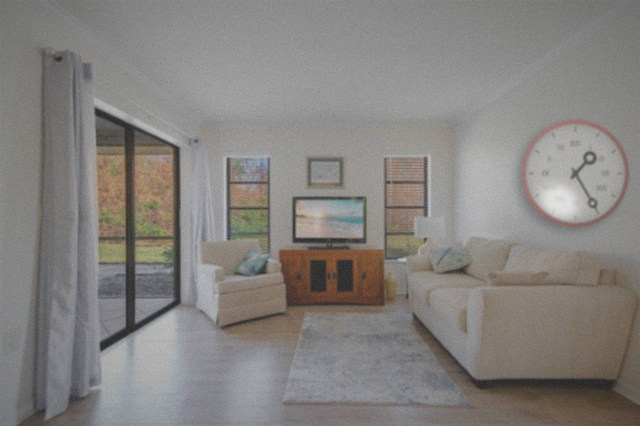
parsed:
1 h 25 min
